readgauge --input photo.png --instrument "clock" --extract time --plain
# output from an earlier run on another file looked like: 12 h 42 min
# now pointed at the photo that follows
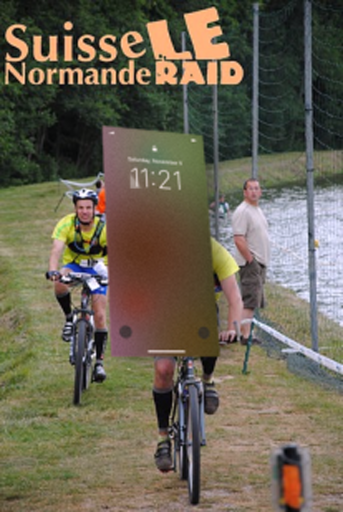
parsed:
11 h 21 min
